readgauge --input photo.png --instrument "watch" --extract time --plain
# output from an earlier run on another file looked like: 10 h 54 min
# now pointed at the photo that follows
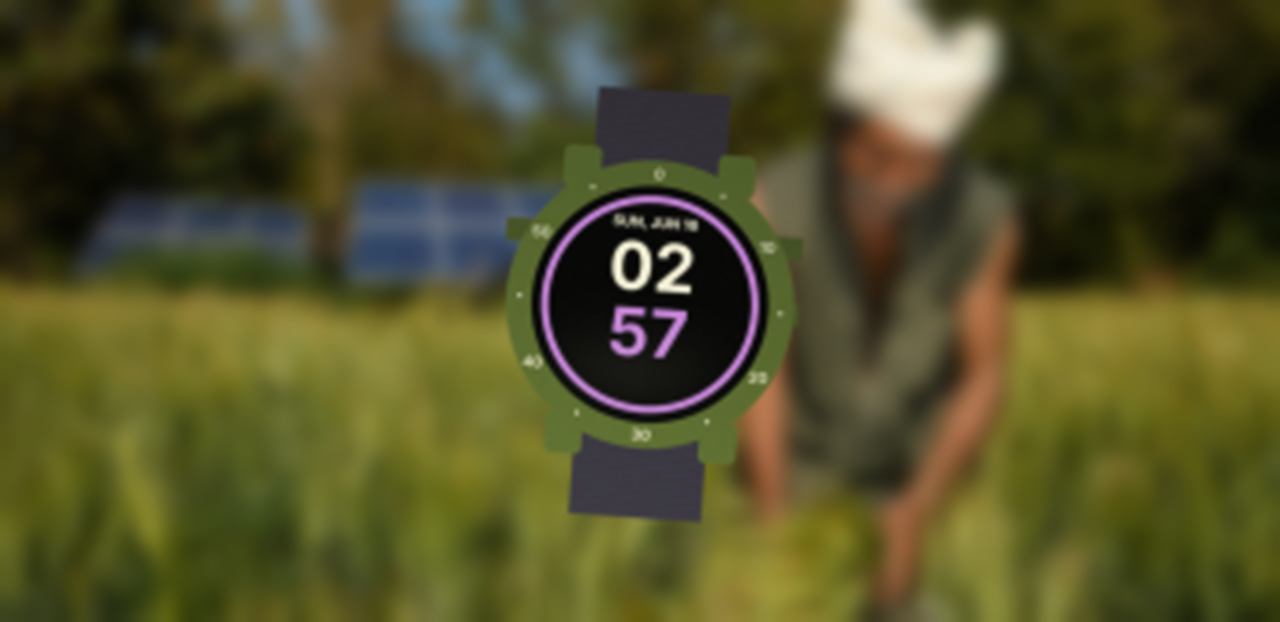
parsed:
2 h 57 min
